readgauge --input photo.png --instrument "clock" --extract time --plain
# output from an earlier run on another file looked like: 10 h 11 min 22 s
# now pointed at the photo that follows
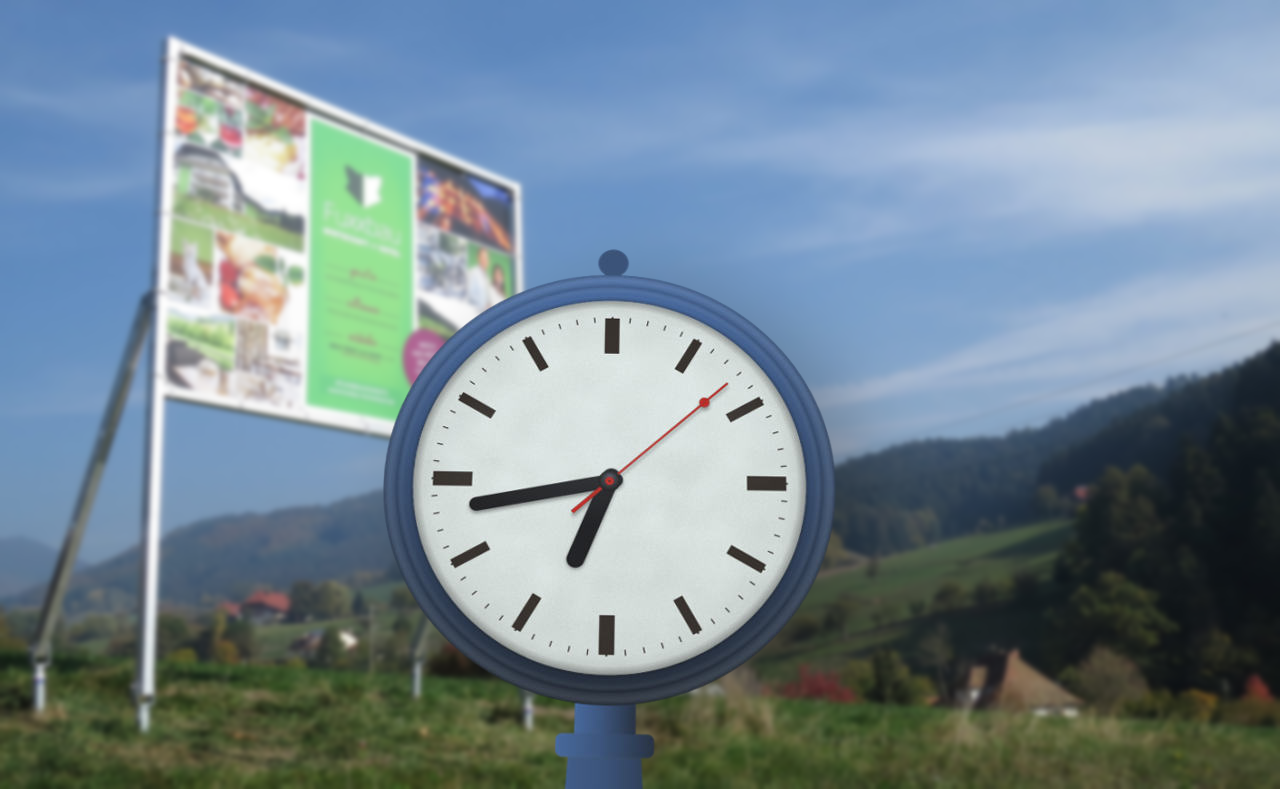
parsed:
6 h 43 min 08 s
